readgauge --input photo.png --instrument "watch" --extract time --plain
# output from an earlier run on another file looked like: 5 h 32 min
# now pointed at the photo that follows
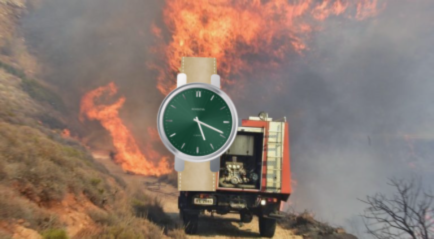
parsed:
5 h 19 min
